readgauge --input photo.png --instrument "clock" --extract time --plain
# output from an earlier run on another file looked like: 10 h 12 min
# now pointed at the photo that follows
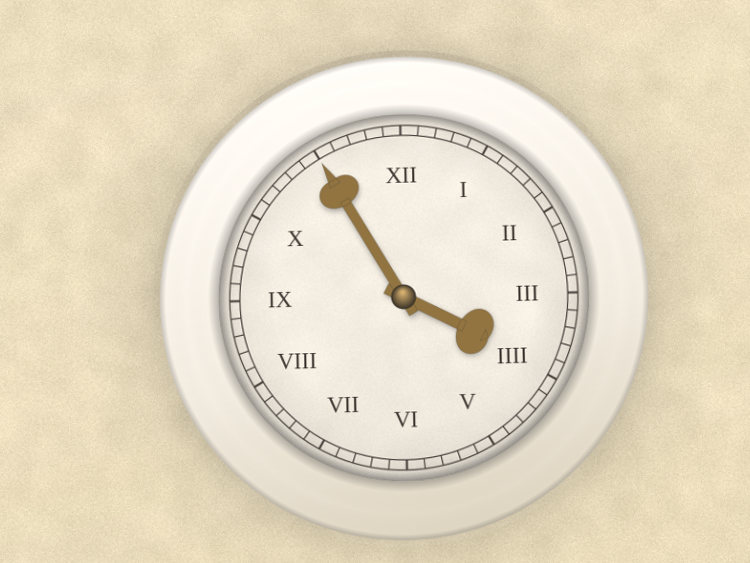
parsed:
3 h 55 min
